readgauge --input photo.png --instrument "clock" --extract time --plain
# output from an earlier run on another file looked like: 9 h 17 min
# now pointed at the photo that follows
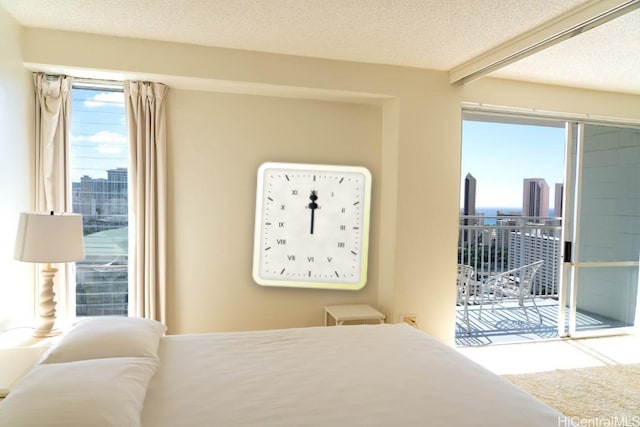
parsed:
12 h 00 min
